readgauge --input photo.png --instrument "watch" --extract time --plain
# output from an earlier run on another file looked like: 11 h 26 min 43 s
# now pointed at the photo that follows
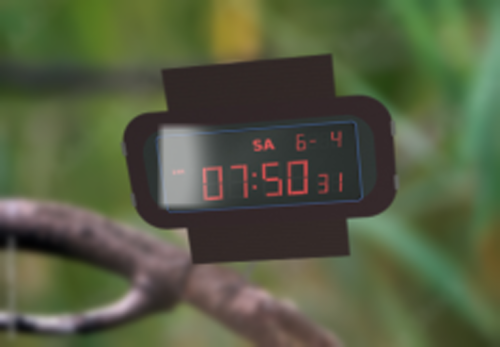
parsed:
7 h 50 min 31 s
